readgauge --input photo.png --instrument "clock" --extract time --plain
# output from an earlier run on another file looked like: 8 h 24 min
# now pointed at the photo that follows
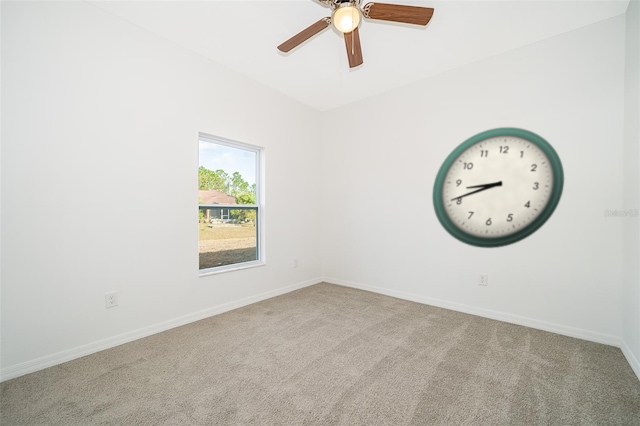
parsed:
8 h 41 min
